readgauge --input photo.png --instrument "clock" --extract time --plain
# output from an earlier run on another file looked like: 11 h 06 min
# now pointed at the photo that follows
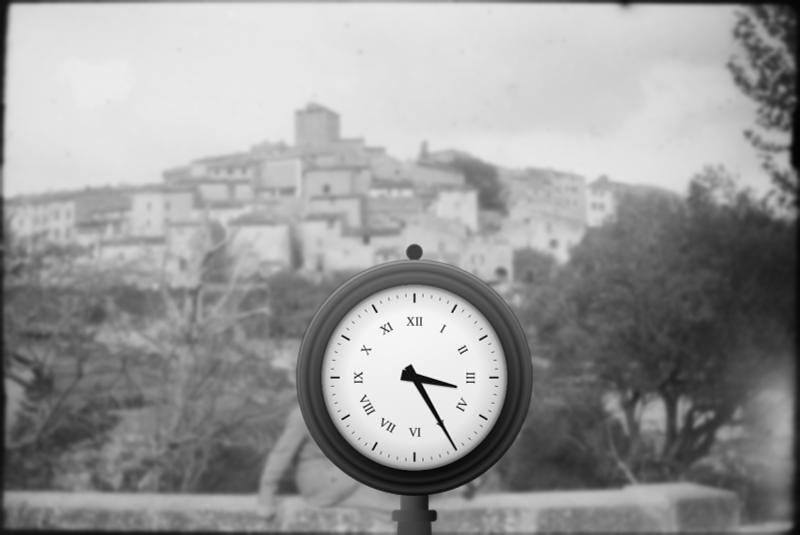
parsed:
3 h 25 min
